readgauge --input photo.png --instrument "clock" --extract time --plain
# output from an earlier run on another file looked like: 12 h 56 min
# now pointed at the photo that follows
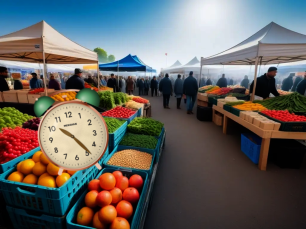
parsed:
10 h 24 min
